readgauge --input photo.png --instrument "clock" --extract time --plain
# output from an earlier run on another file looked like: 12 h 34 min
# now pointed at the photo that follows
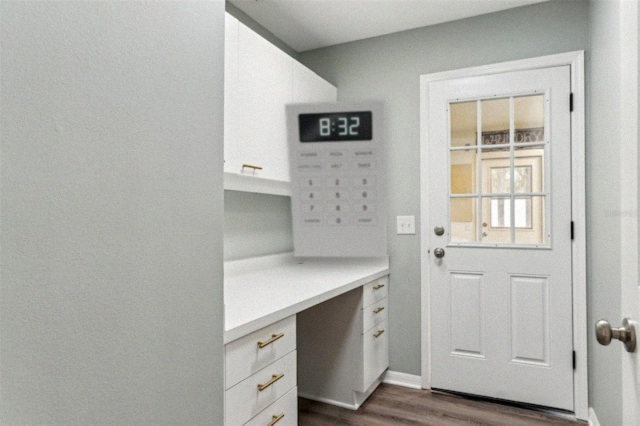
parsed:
8 h 32 min
